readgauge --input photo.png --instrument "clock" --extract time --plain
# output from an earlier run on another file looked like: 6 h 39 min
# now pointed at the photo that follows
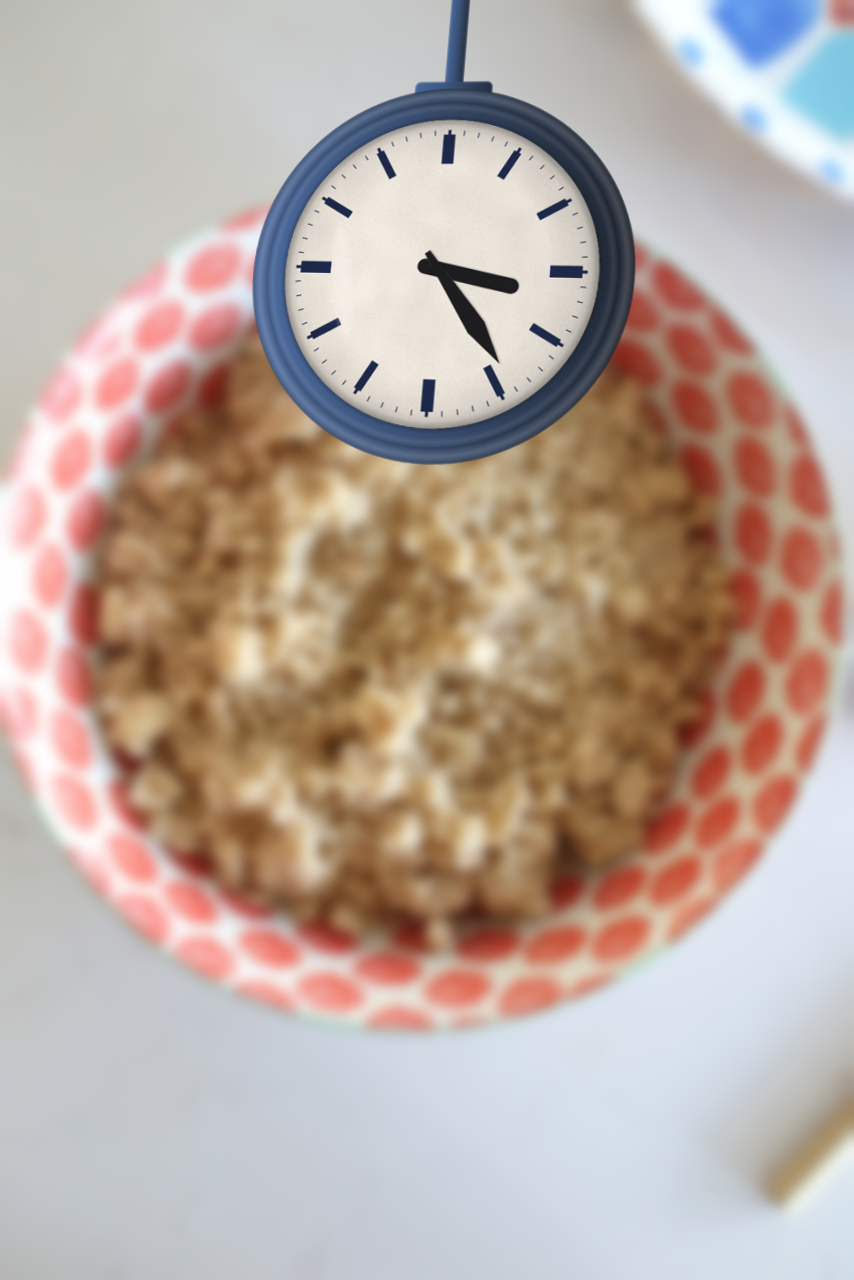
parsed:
3 h 24 min
